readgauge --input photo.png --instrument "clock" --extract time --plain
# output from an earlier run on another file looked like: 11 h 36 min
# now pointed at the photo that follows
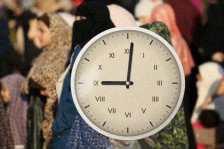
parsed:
9 h 01 min
